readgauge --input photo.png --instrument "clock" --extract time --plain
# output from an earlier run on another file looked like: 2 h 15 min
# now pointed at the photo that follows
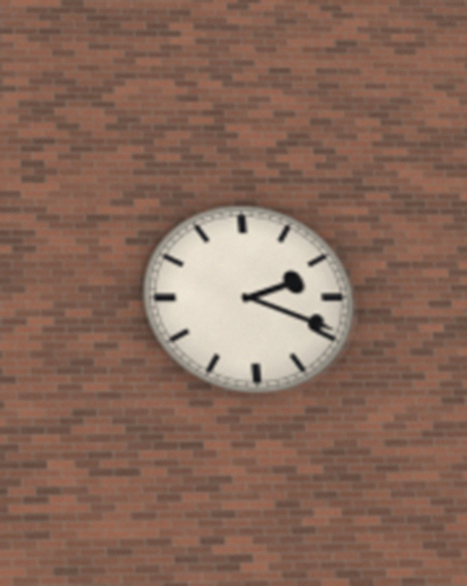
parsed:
2 h 19 min
